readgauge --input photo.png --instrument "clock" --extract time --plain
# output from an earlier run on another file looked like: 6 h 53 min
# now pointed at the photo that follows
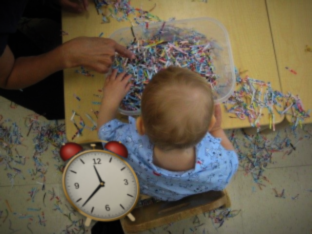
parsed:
11 h 38 min
